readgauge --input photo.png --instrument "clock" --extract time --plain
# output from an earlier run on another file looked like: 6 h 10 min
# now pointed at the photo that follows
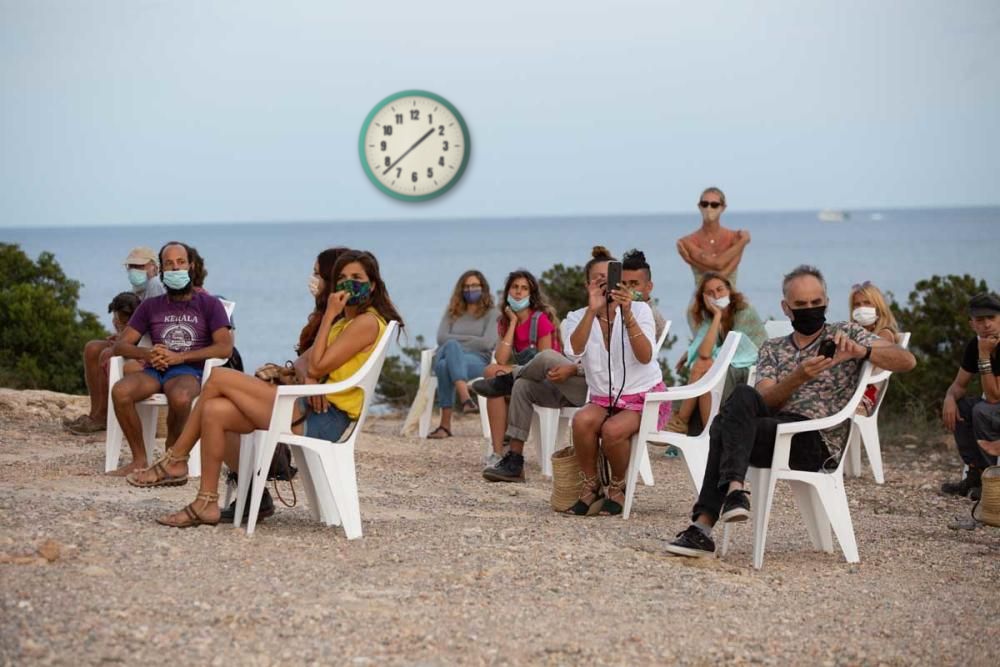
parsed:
1 h 38 min
